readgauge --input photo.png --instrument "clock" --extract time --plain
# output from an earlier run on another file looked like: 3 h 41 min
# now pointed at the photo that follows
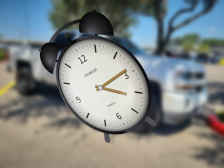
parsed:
4 h 14 min
